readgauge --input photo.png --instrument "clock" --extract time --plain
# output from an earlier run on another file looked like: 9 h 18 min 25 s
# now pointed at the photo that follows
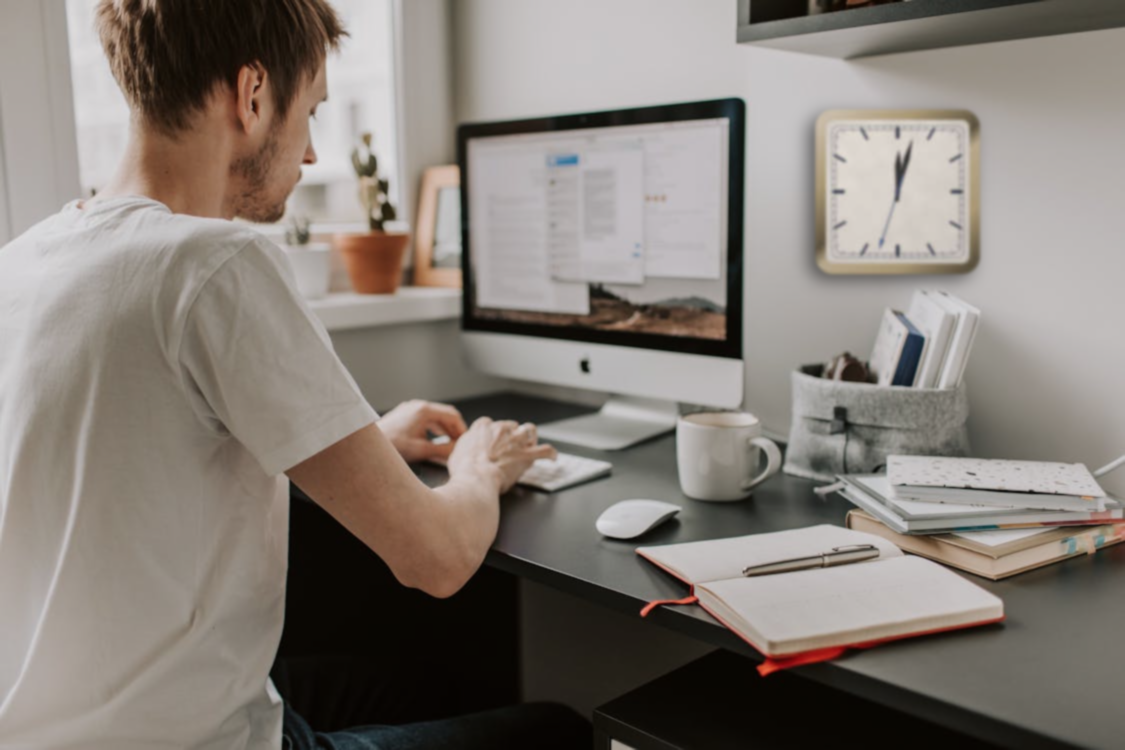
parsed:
12 h 02 min 33 s
